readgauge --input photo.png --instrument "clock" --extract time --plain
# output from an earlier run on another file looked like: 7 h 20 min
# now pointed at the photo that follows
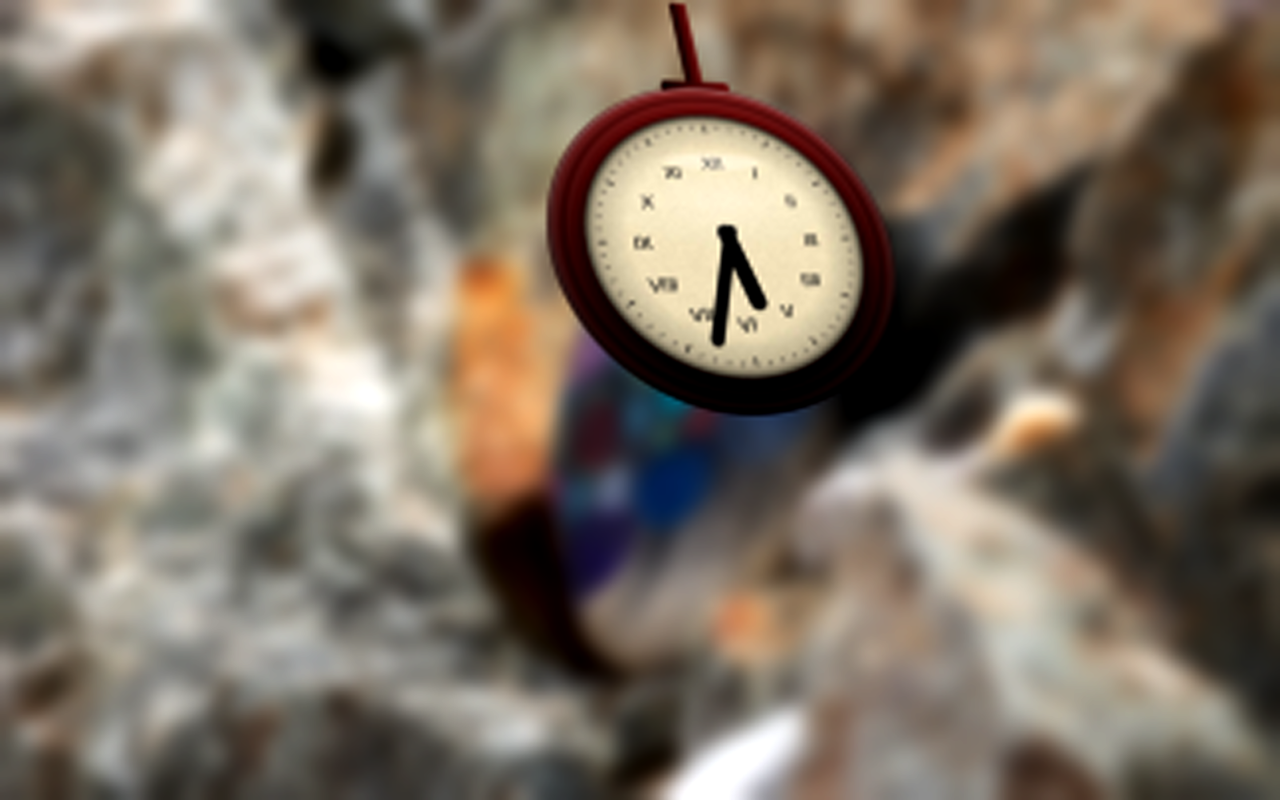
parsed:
5 h 33 min
